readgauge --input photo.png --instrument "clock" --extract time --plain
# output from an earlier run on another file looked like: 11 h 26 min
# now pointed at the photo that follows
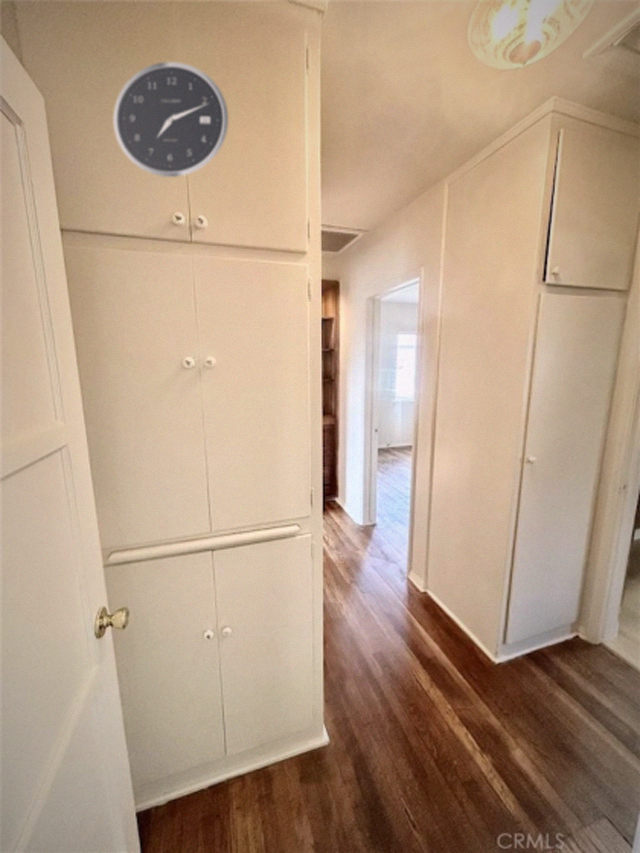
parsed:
7 h 11 min
